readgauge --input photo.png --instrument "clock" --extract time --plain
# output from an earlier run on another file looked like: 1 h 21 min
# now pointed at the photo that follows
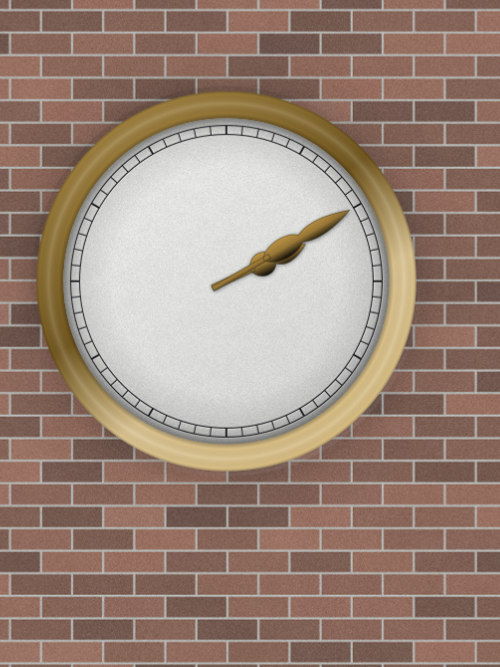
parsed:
2 h 10 min
